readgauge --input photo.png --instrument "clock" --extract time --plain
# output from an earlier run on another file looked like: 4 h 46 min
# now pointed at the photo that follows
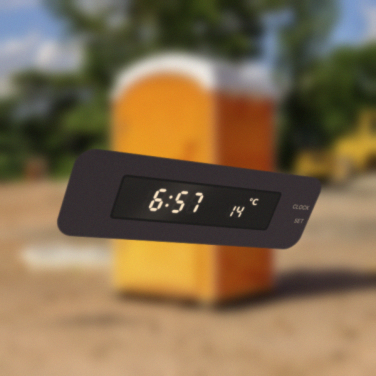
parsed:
6 h 57 min
